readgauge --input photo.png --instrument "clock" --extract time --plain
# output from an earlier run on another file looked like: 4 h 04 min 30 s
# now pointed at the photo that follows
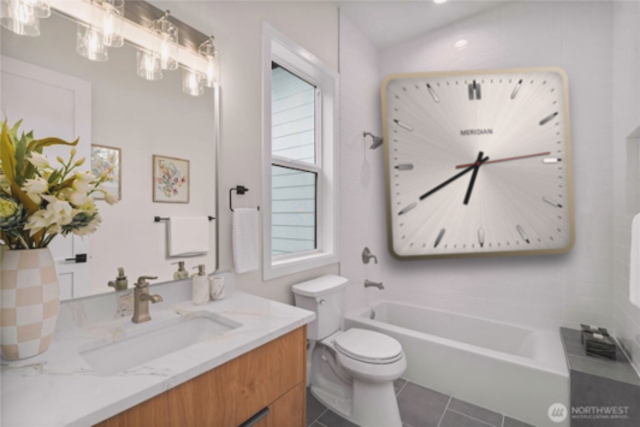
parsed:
6 h 40 min 14 s
